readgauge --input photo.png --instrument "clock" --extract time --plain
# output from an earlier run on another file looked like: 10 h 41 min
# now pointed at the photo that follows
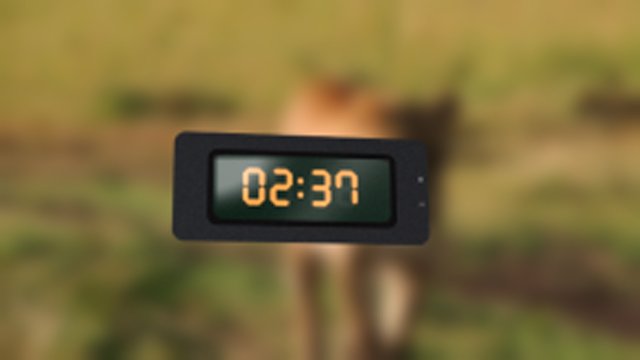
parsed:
2 h 37 min
